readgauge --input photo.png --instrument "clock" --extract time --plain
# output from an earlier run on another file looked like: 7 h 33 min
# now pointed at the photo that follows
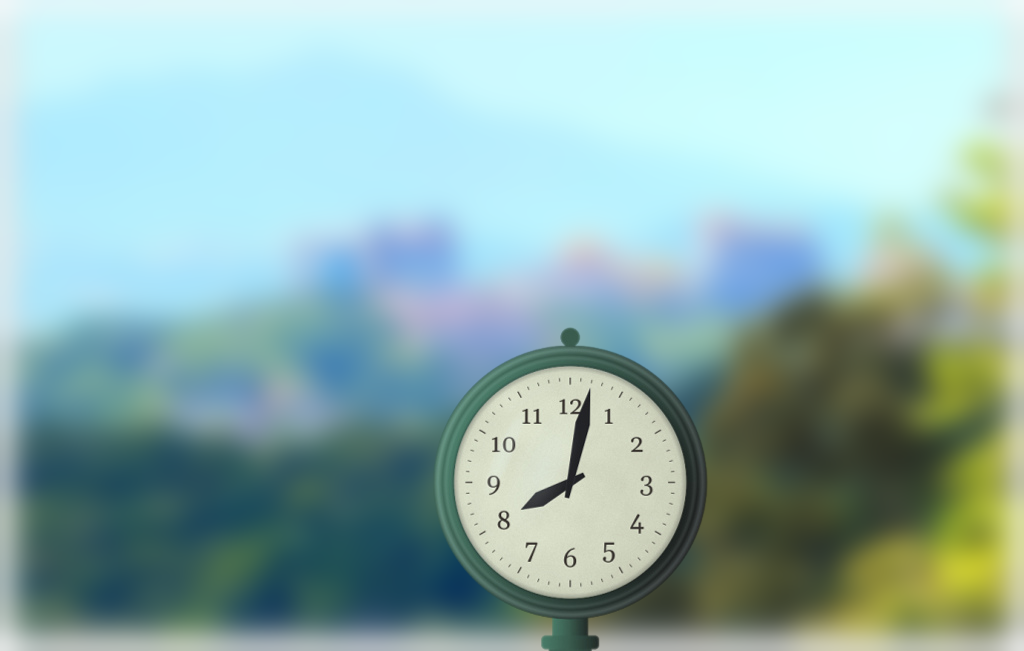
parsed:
8 h 02 min
